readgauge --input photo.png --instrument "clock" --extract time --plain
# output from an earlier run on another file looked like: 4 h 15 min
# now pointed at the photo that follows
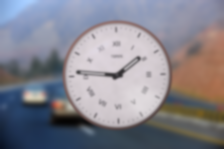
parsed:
1 h 46 min
